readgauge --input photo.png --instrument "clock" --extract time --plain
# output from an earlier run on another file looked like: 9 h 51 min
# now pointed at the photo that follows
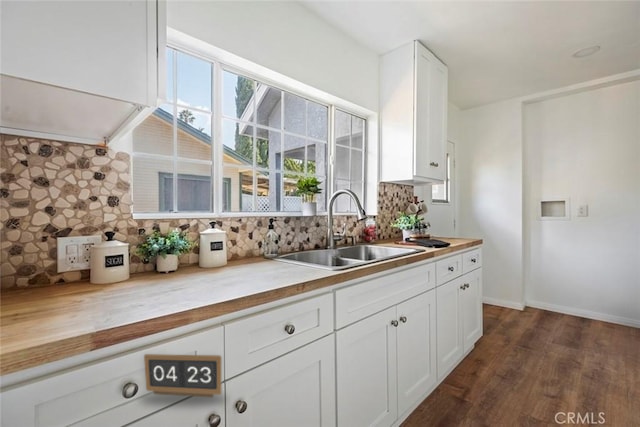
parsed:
4 h 23 min
